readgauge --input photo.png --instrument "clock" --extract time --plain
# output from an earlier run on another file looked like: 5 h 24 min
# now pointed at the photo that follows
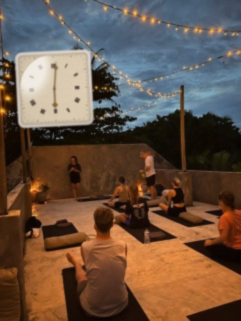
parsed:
6 h 01 min
